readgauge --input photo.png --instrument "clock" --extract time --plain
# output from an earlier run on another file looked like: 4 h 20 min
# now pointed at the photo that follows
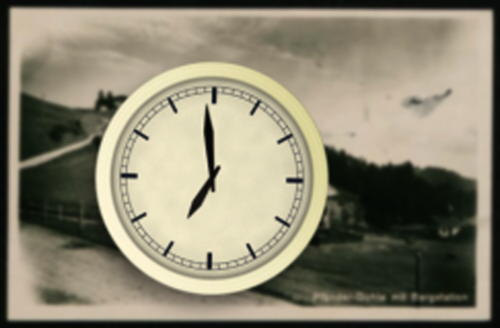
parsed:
6 h 59 min
